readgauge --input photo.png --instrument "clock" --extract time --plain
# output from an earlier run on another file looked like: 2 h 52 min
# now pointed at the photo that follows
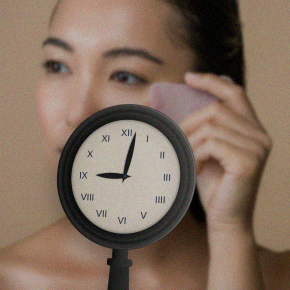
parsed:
9 h 02 min
